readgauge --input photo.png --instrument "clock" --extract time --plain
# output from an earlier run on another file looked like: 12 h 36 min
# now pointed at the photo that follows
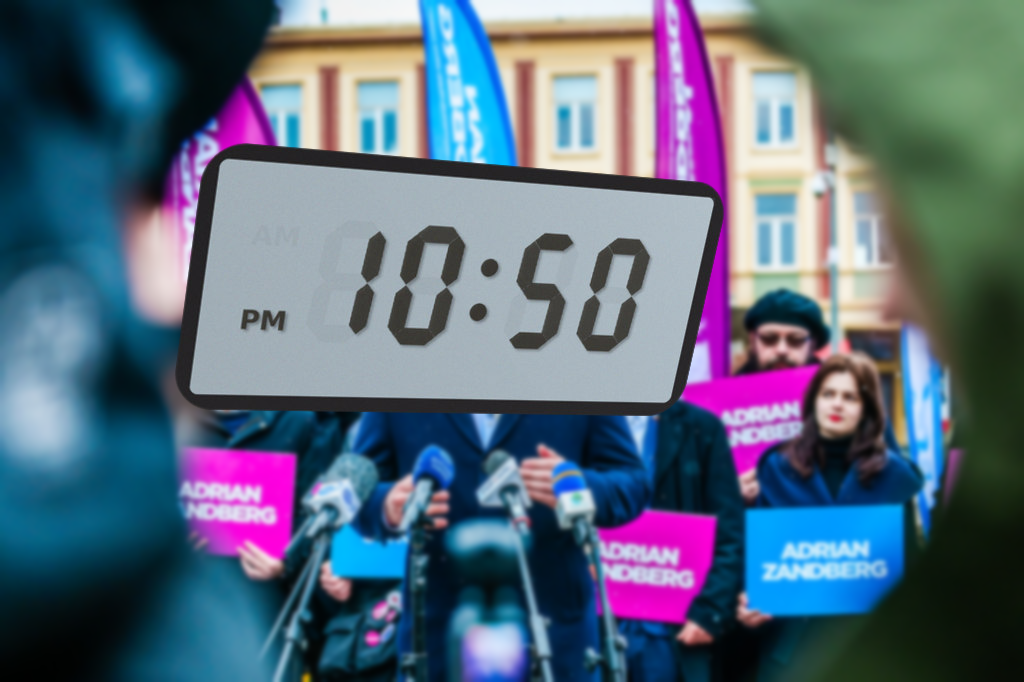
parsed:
10 h 50 min
